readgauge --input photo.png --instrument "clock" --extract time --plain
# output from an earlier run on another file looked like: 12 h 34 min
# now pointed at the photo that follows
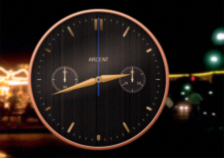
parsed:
2 h 42 min
